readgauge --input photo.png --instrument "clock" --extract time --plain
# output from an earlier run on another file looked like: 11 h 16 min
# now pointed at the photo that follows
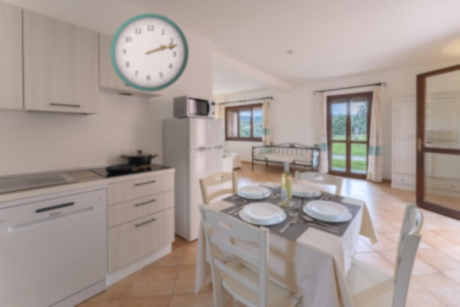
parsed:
2 h 12 min
